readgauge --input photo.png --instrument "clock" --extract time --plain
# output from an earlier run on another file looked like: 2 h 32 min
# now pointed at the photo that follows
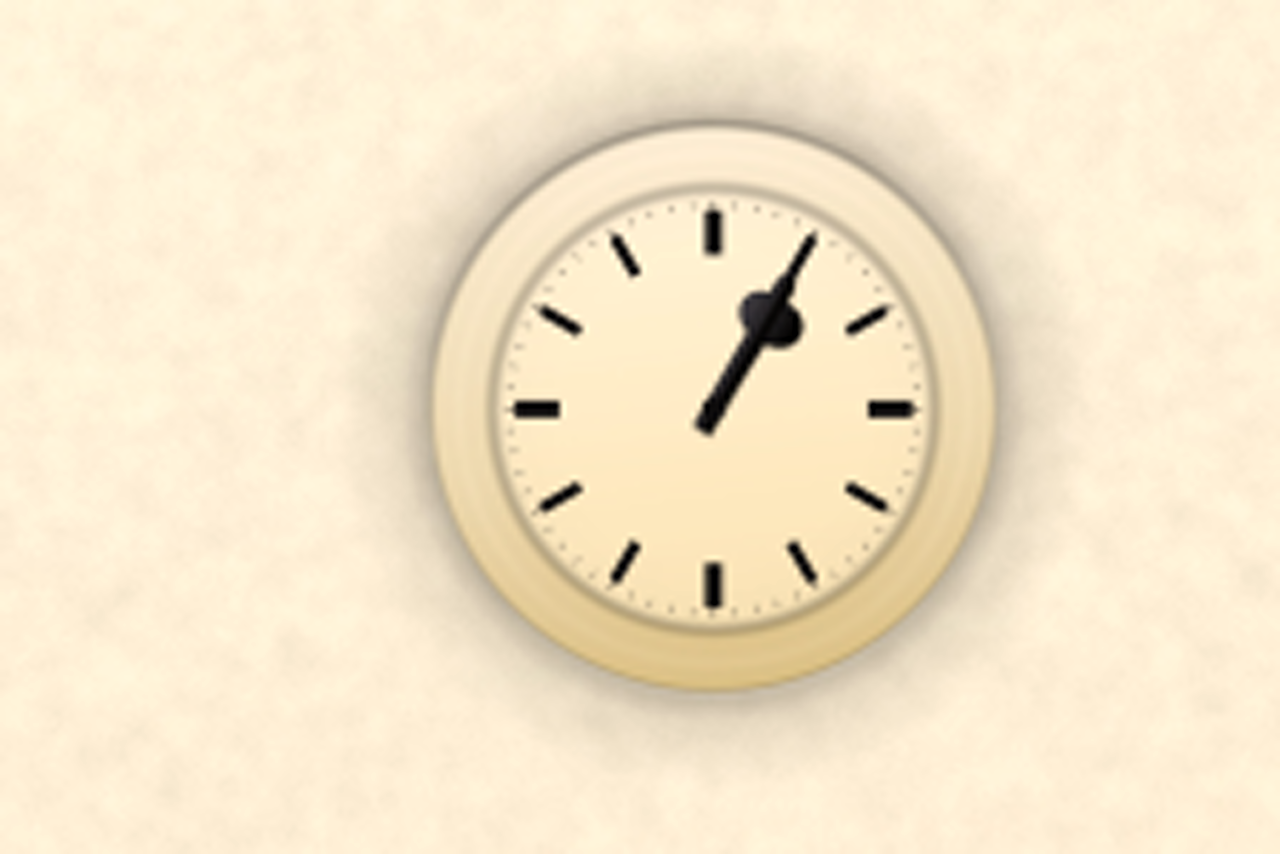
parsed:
1 h 05 min
